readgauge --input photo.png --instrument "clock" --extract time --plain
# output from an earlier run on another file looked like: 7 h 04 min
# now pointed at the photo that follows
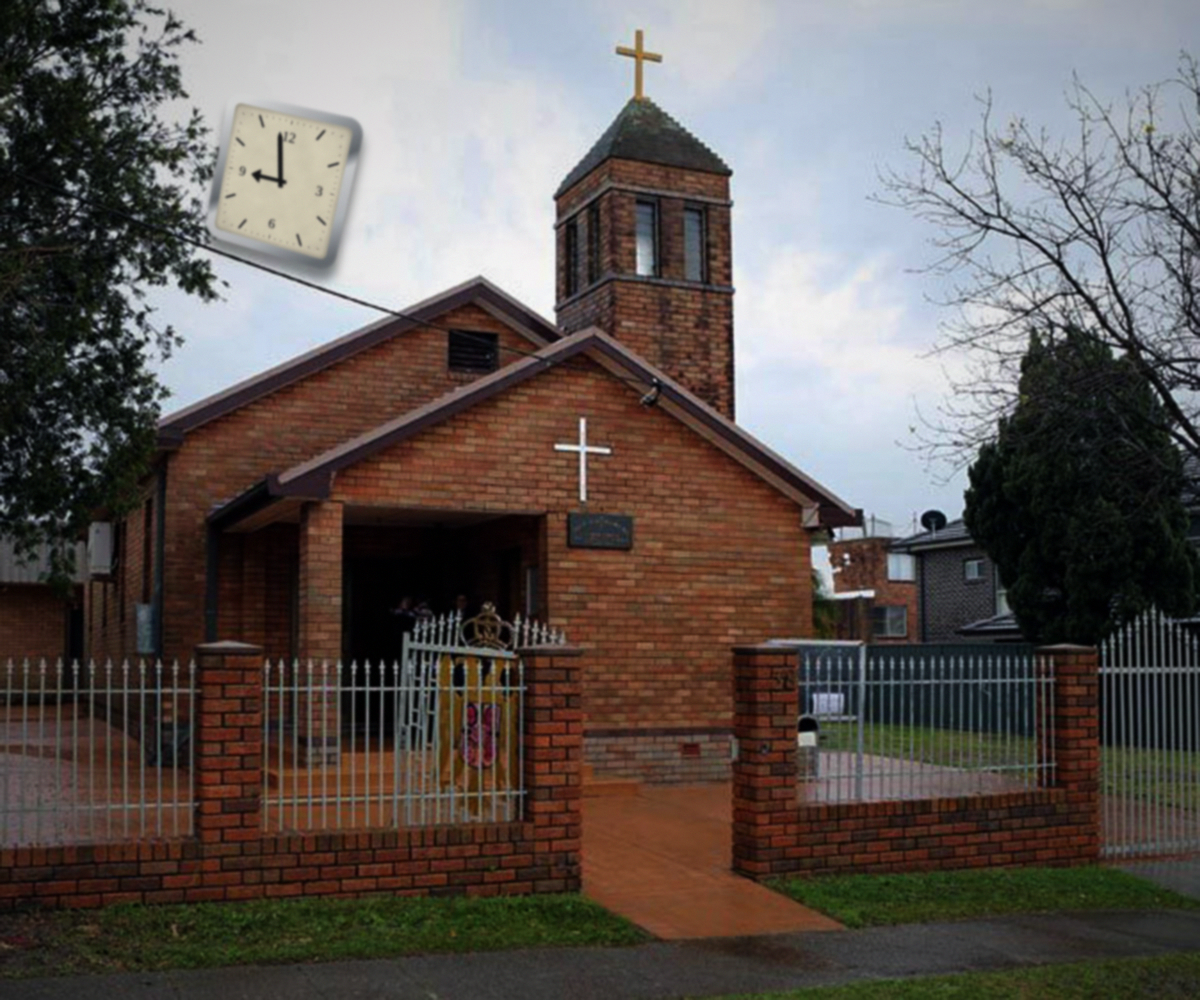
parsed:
8 h 58 min
